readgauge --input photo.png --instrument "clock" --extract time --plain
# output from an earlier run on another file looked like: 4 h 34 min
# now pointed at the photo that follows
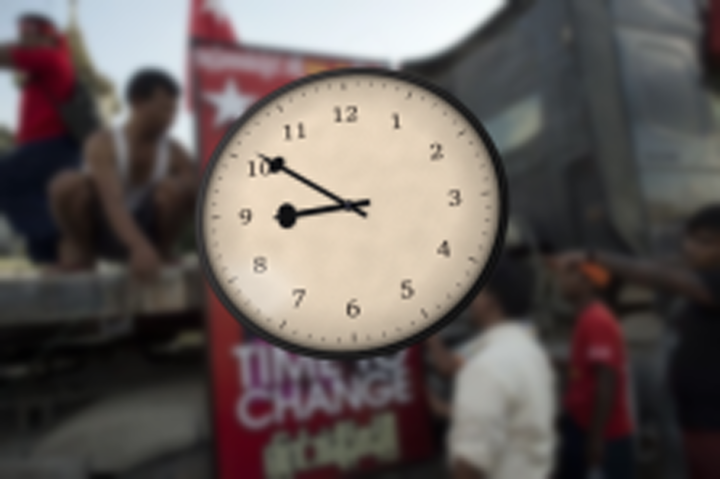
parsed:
8 h 51 min
